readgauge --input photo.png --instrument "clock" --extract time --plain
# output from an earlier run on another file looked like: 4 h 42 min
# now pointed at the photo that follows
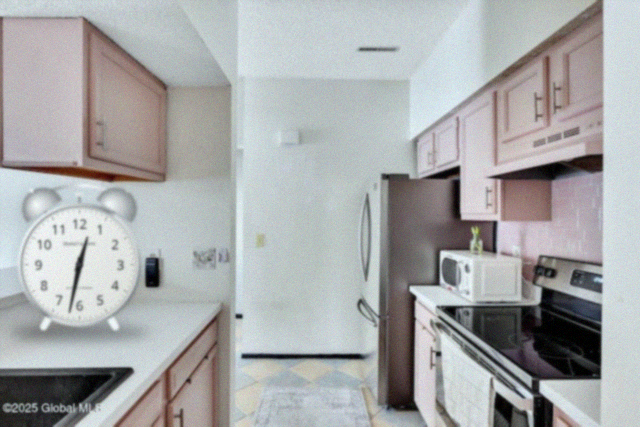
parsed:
12 h 32 min
